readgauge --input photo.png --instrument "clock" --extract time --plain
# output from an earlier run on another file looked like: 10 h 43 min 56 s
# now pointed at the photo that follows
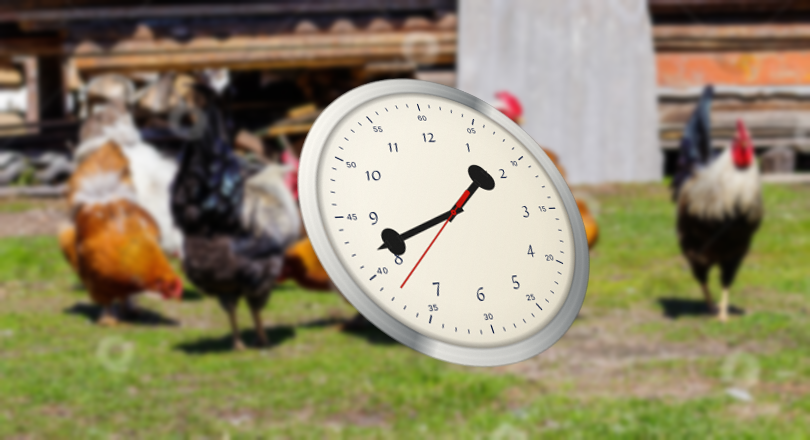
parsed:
1 h 41 min 38 s
